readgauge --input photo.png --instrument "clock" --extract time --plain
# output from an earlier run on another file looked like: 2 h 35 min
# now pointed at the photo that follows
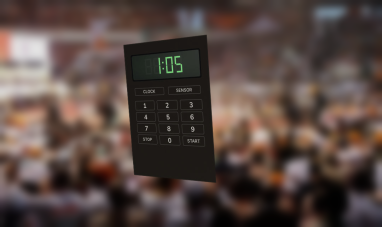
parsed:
1 h 05 min
